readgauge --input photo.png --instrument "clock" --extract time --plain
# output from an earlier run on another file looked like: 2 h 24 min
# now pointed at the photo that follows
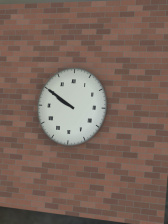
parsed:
9 h 50 min
